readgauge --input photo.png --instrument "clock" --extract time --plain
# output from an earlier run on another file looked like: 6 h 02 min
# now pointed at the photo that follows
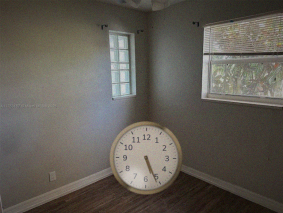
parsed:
5 h 26 min
